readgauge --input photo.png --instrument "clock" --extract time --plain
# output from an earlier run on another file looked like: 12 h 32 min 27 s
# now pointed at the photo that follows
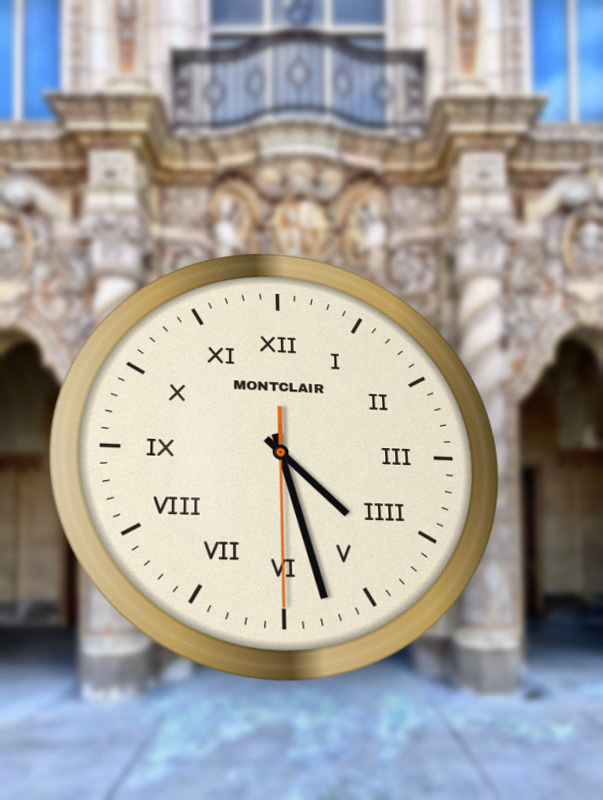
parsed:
4 h 27 min 30 s
